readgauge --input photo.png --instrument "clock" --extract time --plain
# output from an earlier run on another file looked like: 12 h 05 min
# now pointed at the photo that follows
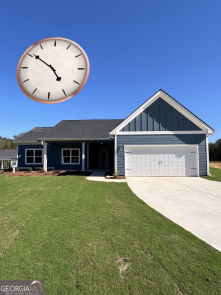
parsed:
4 h 51 min
